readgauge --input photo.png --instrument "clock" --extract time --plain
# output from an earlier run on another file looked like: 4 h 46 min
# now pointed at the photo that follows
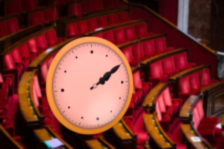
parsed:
2 h 10 min
